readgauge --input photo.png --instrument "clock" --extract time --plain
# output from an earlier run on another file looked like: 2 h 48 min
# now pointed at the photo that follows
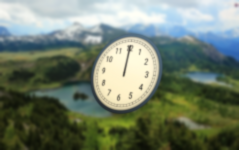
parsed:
12 h 00 min
